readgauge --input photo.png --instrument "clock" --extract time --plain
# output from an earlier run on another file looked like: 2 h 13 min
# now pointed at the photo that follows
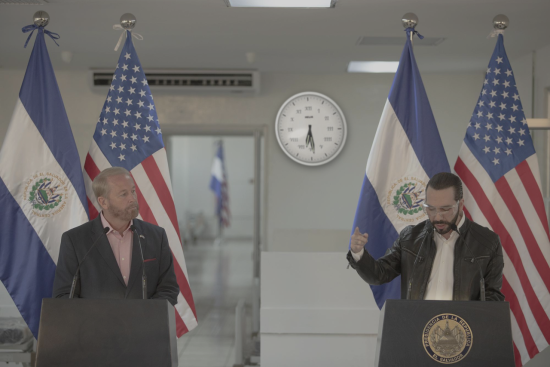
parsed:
6 h 29 min
